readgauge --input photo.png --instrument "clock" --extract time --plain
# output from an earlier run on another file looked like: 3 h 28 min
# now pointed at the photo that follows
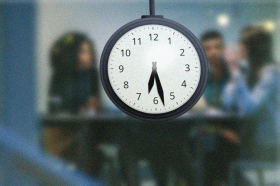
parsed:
6 h 28 min
